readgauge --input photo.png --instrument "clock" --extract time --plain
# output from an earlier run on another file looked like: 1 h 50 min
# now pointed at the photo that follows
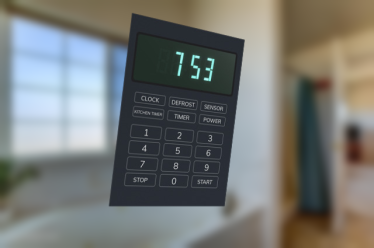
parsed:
7 h 53 min
